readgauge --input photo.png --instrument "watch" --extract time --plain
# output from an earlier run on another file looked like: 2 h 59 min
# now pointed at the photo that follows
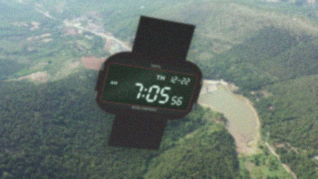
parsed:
7 h 05 min
